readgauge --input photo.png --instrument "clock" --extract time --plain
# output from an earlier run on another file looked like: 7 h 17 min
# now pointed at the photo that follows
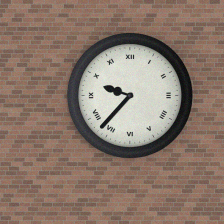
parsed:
9 h 37 min
